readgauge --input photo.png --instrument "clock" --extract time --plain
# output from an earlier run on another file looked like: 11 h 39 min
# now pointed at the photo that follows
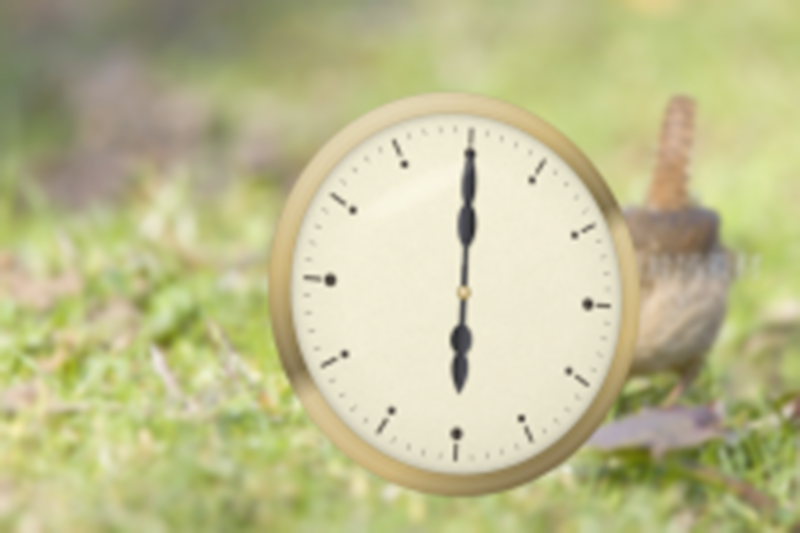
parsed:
6 h 00 min
